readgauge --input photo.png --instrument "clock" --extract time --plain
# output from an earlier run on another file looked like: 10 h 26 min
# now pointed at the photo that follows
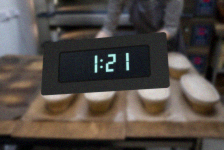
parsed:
1 h 21 min
